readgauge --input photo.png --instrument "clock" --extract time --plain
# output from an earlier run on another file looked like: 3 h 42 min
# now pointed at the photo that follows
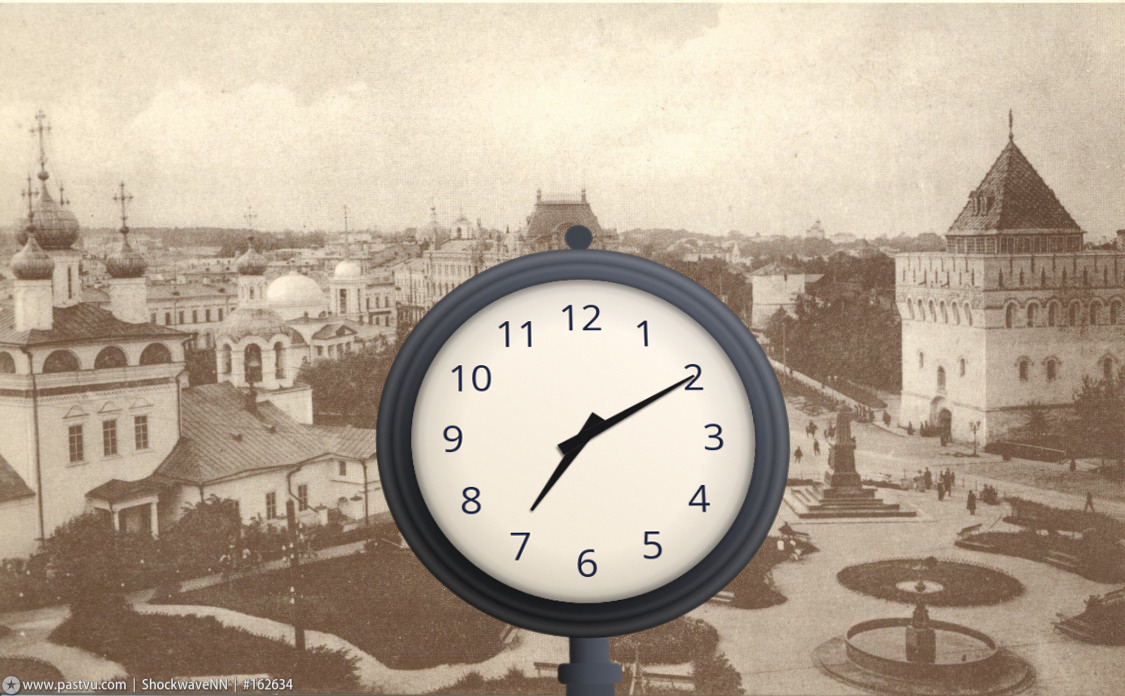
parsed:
7 h 10 min
